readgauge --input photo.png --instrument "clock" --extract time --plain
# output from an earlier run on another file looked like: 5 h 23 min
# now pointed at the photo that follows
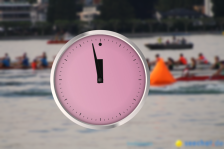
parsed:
11 h 58 min
